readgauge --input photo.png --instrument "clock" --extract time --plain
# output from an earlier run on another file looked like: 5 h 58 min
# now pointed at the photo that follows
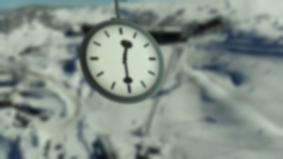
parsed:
12 h 30 min
